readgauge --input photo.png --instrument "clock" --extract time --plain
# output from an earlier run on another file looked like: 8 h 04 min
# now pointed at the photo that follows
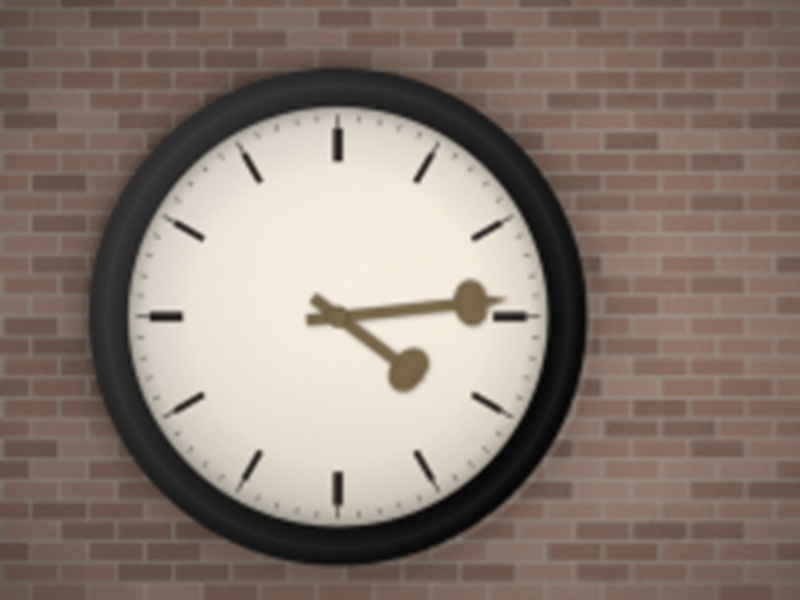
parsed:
4 h 14 min
